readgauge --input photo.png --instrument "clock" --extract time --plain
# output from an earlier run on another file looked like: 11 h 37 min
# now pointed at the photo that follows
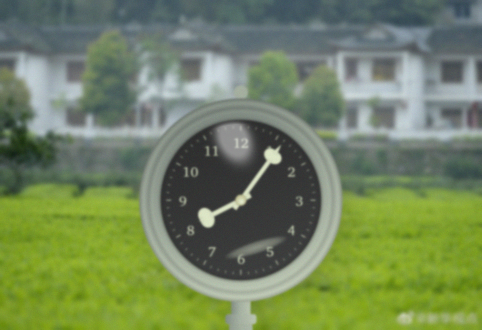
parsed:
8 h 06 min
